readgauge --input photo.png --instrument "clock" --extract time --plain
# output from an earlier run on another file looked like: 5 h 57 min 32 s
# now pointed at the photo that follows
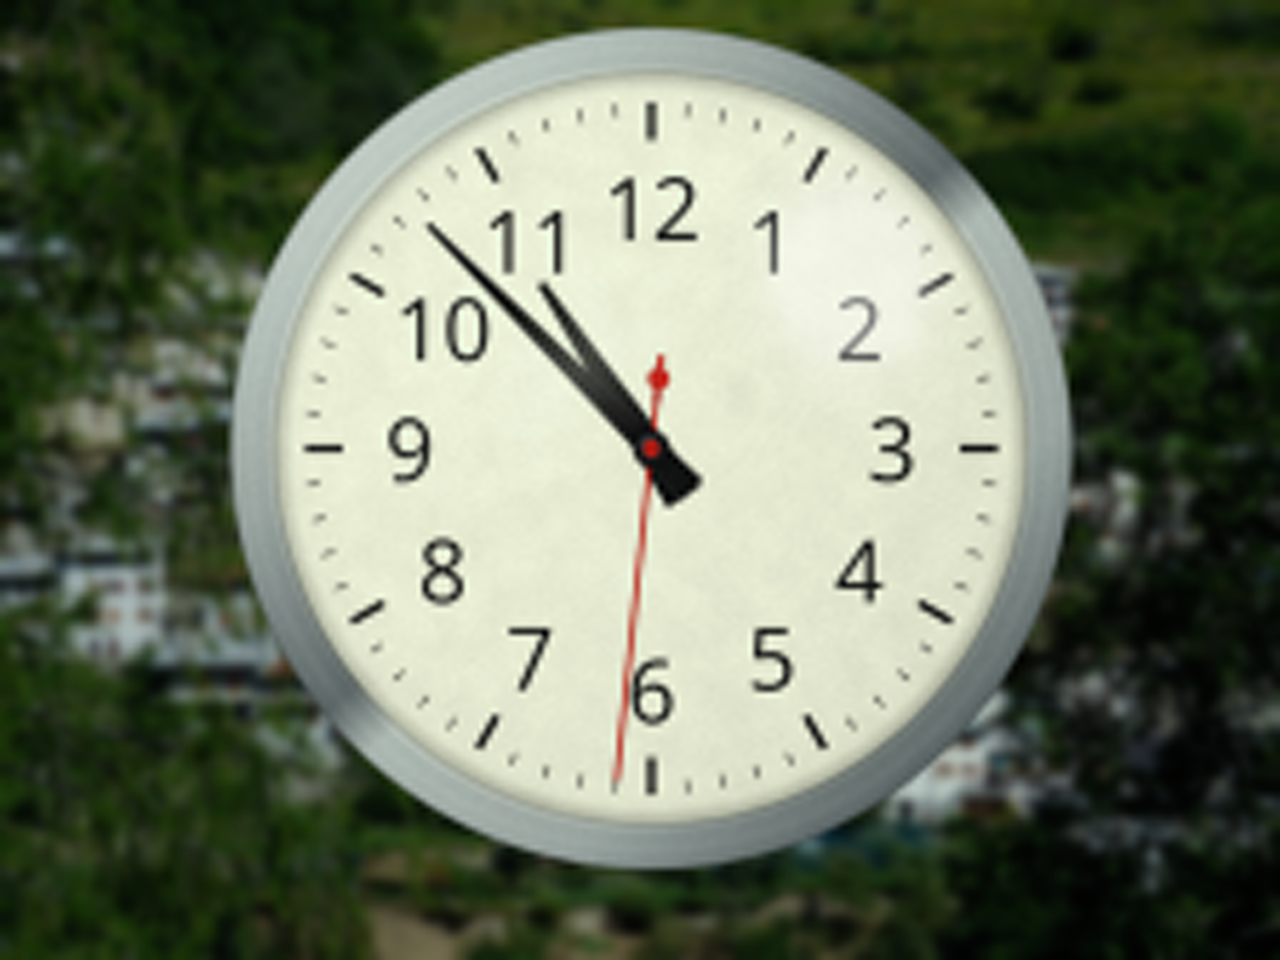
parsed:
10 h 52 min 31 s
